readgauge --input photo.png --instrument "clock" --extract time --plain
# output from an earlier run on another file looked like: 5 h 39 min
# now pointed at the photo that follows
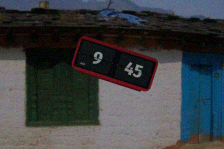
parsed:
9 h 45 min
